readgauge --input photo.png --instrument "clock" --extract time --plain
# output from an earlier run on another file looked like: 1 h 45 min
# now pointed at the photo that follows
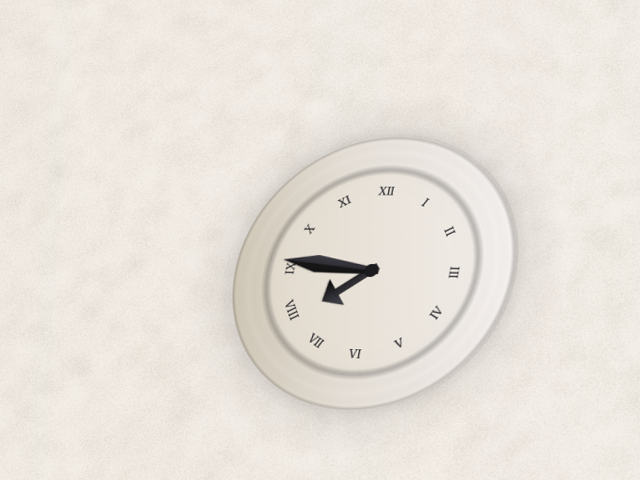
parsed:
7 h 46 min
